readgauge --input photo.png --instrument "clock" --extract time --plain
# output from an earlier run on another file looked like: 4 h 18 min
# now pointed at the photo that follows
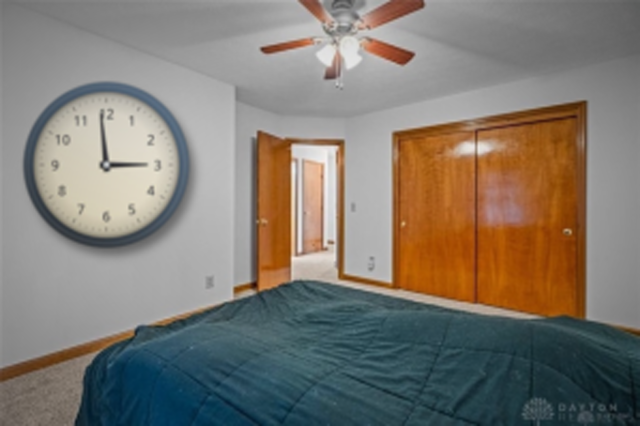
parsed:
2 h 59 min
